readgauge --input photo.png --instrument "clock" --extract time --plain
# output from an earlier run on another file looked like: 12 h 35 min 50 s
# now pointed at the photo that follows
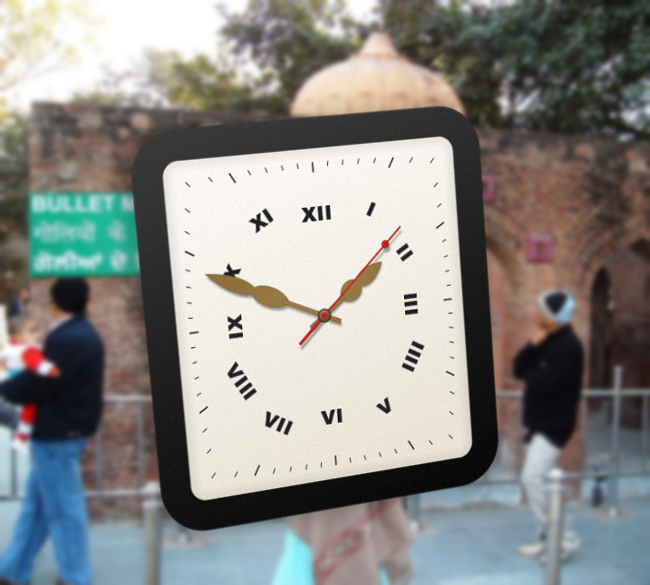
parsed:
1 h 49 min 08 s
